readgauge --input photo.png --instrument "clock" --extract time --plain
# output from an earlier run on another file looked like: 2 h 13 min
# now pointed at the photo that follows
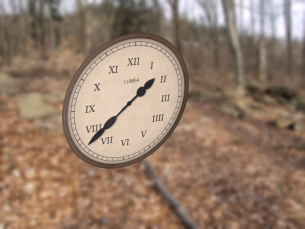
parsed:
1 h 38 min
